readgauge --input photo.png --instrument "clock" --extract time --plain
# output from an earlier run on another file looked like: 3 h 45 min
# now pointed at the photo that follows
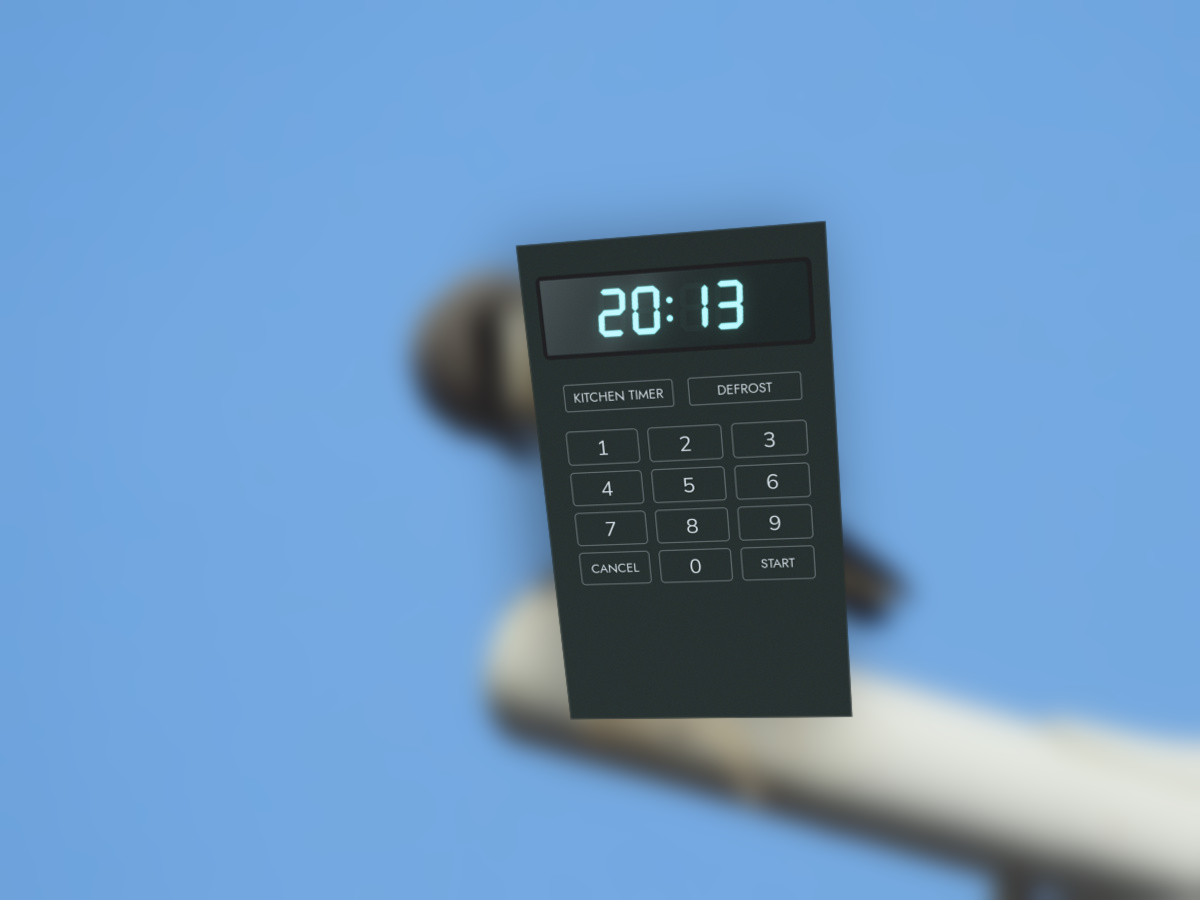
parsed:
20 h 13 min
